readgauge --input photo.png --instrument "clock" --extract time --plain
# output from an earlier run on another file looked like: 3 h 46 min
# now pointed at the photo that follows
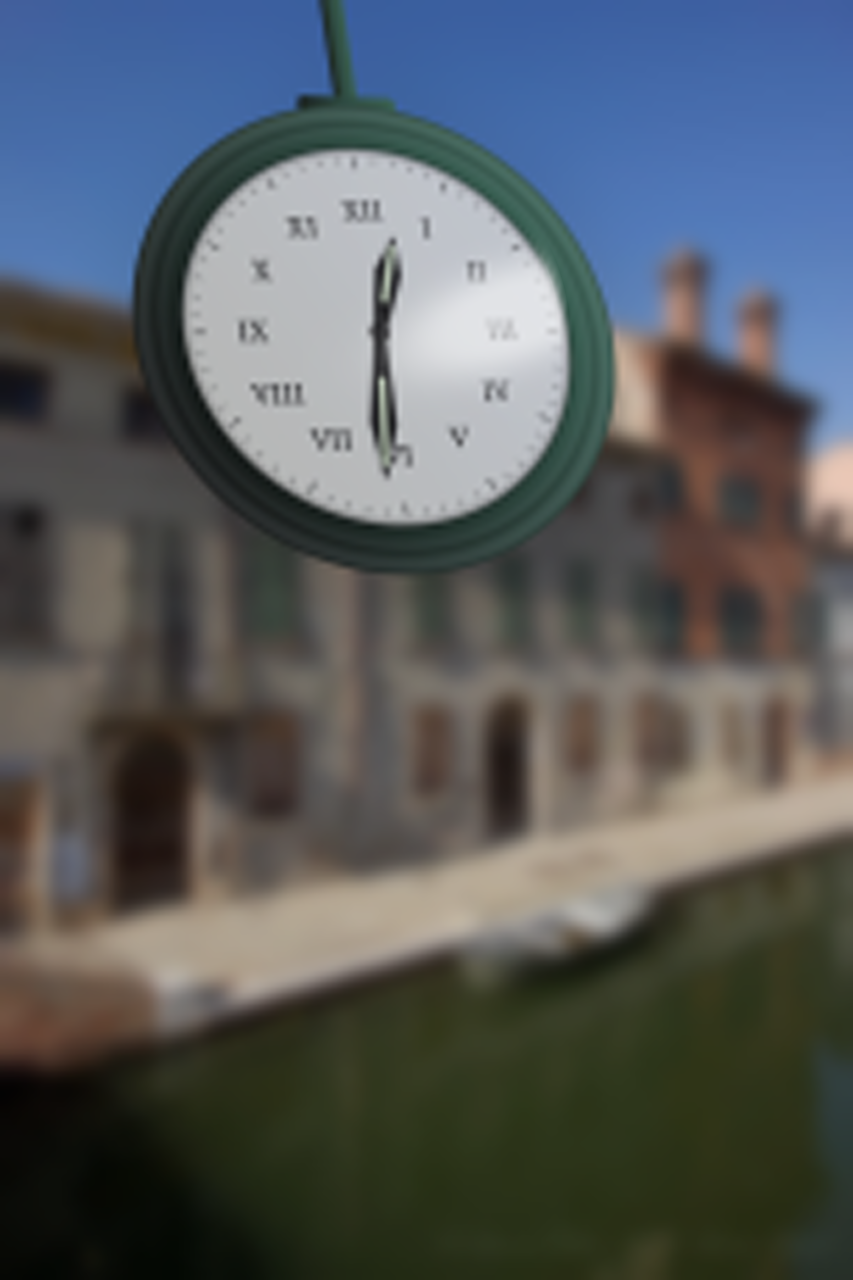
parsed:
12 h 31 min
